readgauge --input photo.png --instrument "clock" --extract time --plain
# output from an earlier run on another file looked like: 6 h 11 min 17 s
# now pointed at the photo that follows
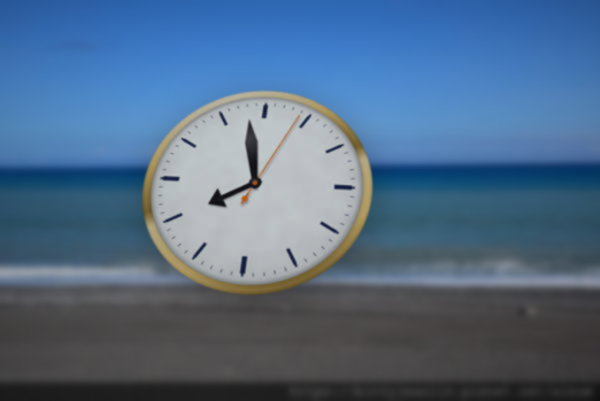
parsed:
7 h 58 min 04 s
